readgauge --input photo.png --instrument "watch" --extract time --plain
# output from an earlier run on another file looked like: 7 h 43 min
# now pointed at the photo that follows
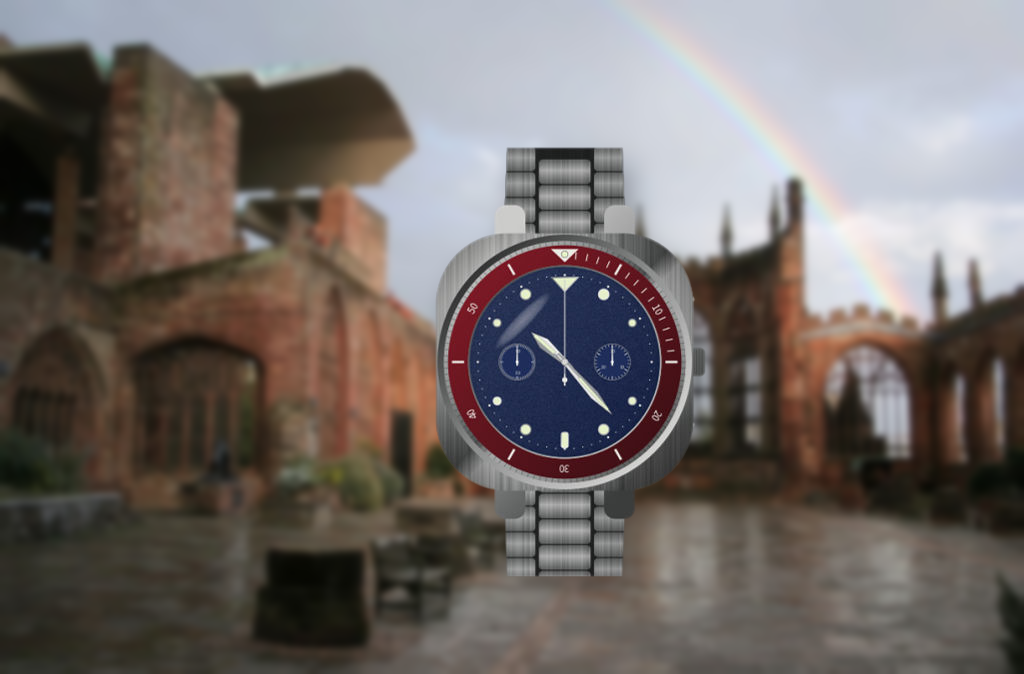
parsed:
10 h 23 min
